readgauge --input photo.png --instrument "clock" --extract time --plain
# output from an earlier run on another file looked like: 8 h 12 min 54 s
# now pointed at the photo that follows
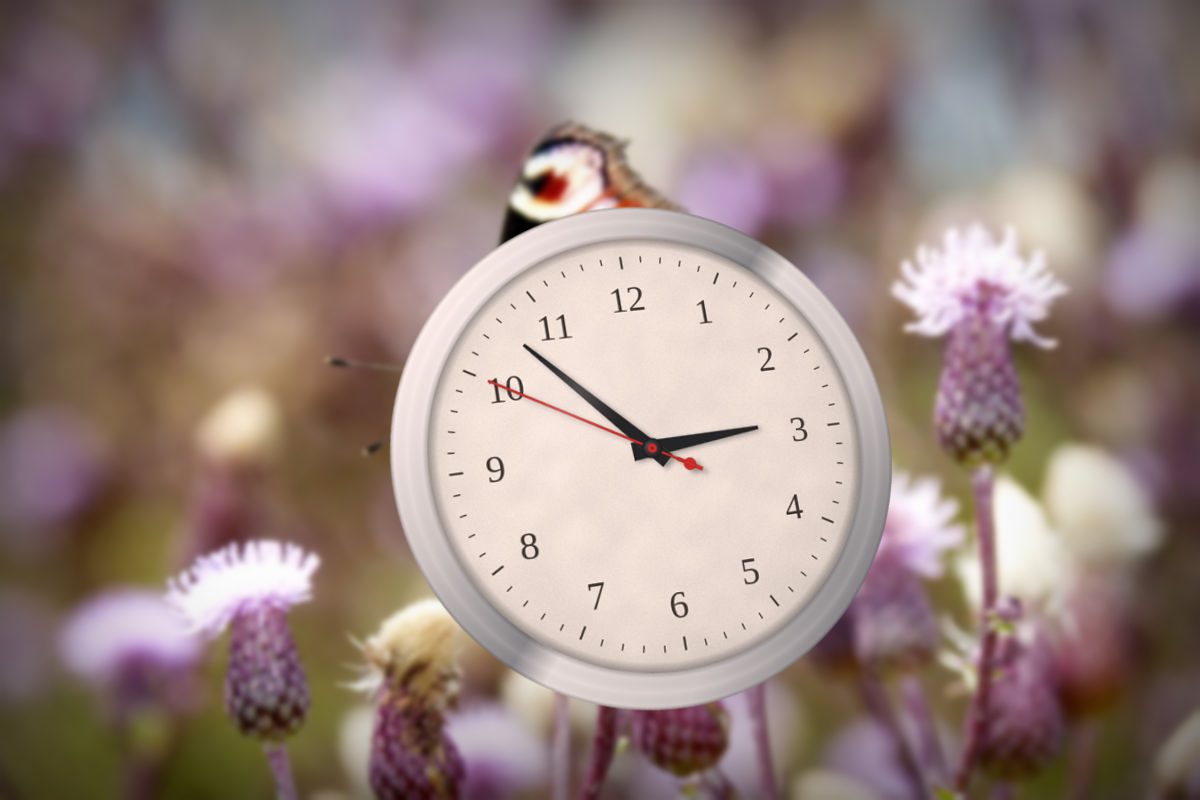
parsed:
2 h 52 min 50 s
